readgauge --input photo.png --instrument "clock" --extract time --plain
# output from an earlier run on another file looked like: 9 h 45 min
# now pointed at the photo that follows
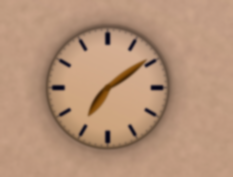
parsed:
7 h 09 min
